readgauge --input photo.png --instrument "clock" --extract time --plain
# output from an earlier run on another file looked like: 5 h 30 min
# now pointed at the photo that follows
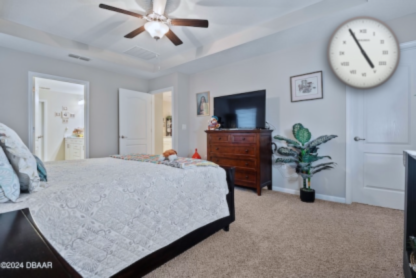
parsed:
4 h 55 min
